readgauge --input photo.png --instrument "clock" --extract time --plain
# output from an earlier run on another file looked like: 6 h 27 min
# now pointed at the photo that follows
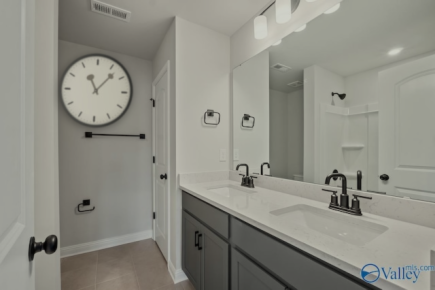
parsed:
11 h 07 min
